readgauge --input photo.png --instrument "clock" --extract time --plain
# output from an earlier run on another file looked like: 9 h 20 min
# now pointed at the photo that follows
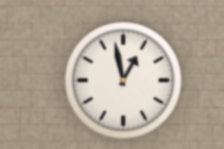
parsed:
12 h 58 min
